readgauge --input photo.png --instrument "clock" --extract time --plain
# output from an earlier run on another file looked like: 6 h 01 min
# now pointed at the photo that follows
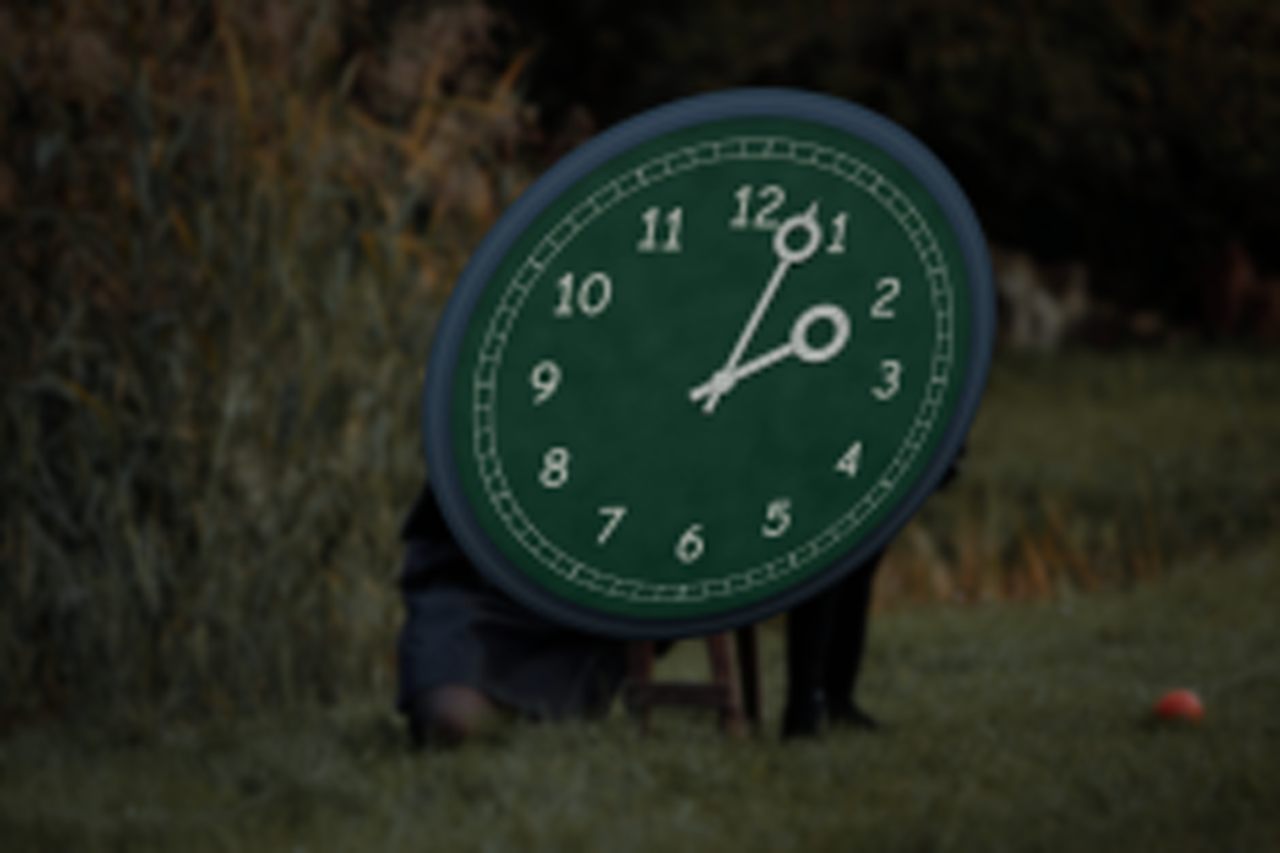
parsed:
2 h 03 min
